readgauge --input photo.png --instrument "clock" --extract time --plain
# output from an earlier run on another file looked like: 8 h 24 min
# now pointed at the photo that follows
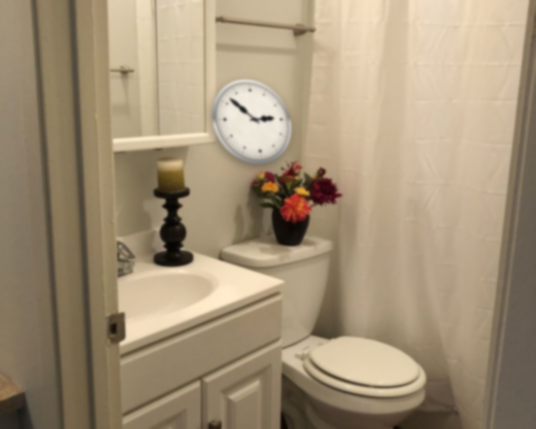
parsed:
2 h 52 min
